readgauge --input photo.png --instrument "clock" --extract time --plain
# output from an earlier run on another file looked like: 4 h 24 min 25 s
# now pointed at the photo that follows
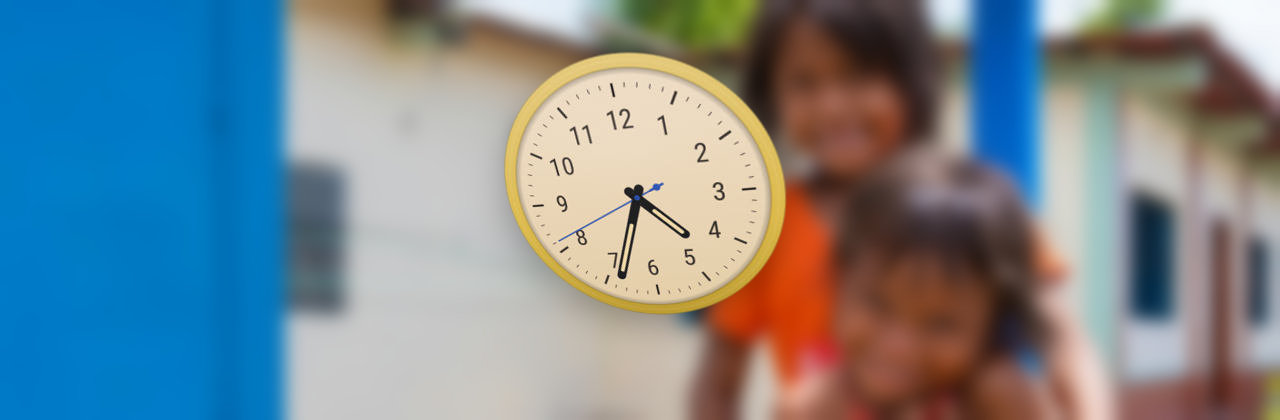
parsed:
4 h 33 min 41 s
